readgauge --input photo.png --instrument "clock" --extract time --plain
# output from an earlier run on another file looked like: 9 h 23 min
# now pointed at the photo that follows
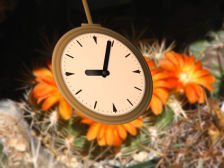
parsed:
9 h 04 min
